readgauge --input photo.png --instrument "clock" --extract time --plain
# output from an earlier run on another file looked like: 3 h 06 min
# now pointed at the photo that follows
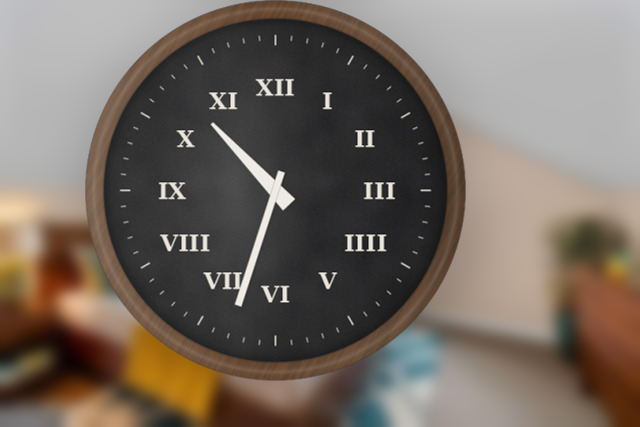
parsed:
10 h 33 min
